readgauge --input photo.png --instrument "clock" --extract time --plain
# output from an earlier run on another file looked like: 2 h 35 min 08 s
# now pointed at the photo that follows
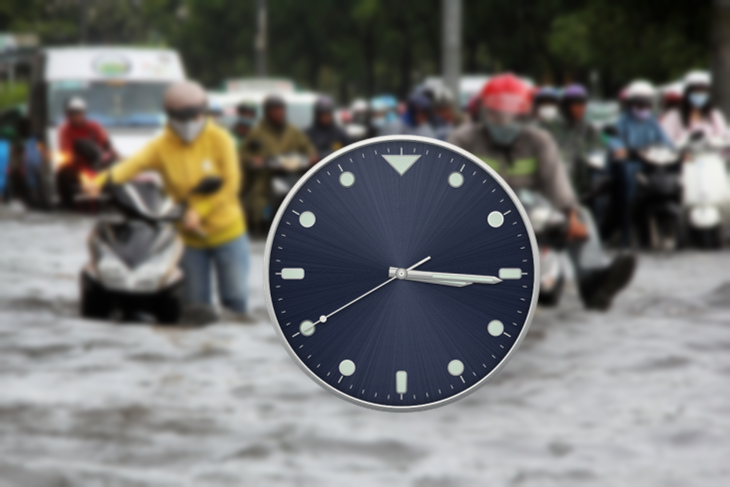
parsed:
3 h 15 min 40 s
